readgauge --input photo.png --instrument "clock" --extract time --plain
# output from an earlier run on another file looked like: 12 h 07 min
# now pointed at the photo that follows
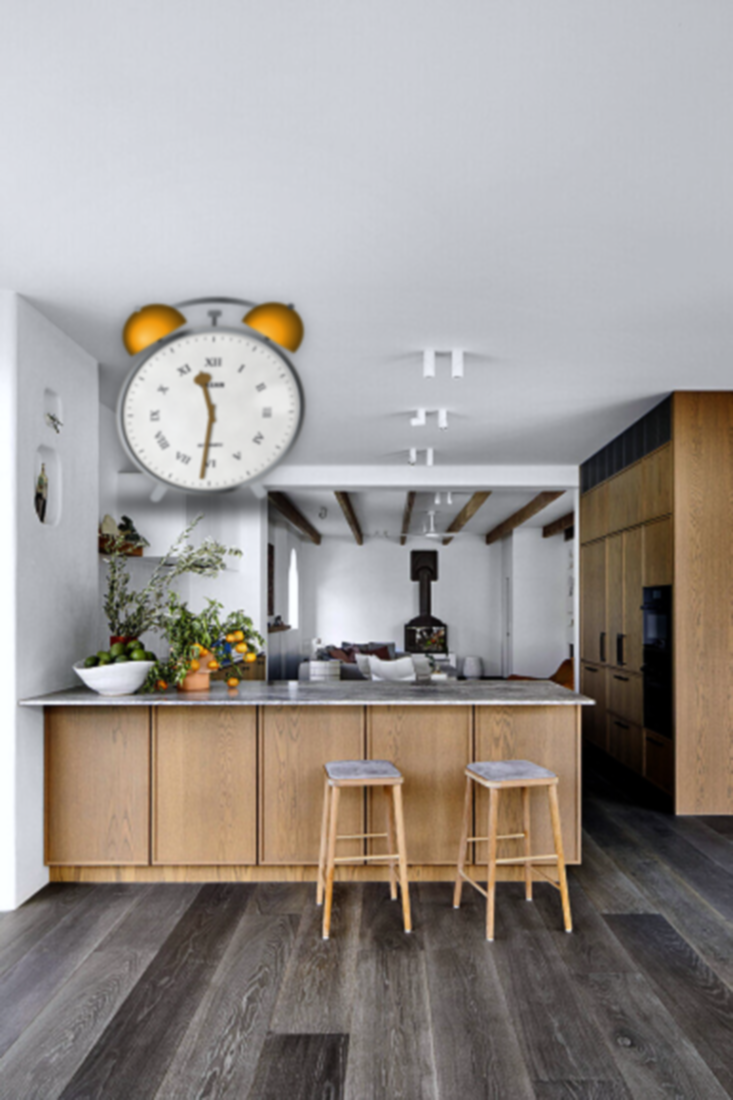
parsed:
11 h 31 min
